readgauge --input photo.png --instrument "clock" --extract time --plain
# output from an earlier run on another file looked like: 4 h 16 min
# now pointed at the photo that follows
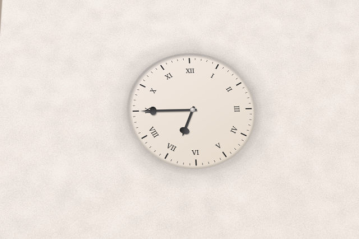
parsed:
6 h 45 min
